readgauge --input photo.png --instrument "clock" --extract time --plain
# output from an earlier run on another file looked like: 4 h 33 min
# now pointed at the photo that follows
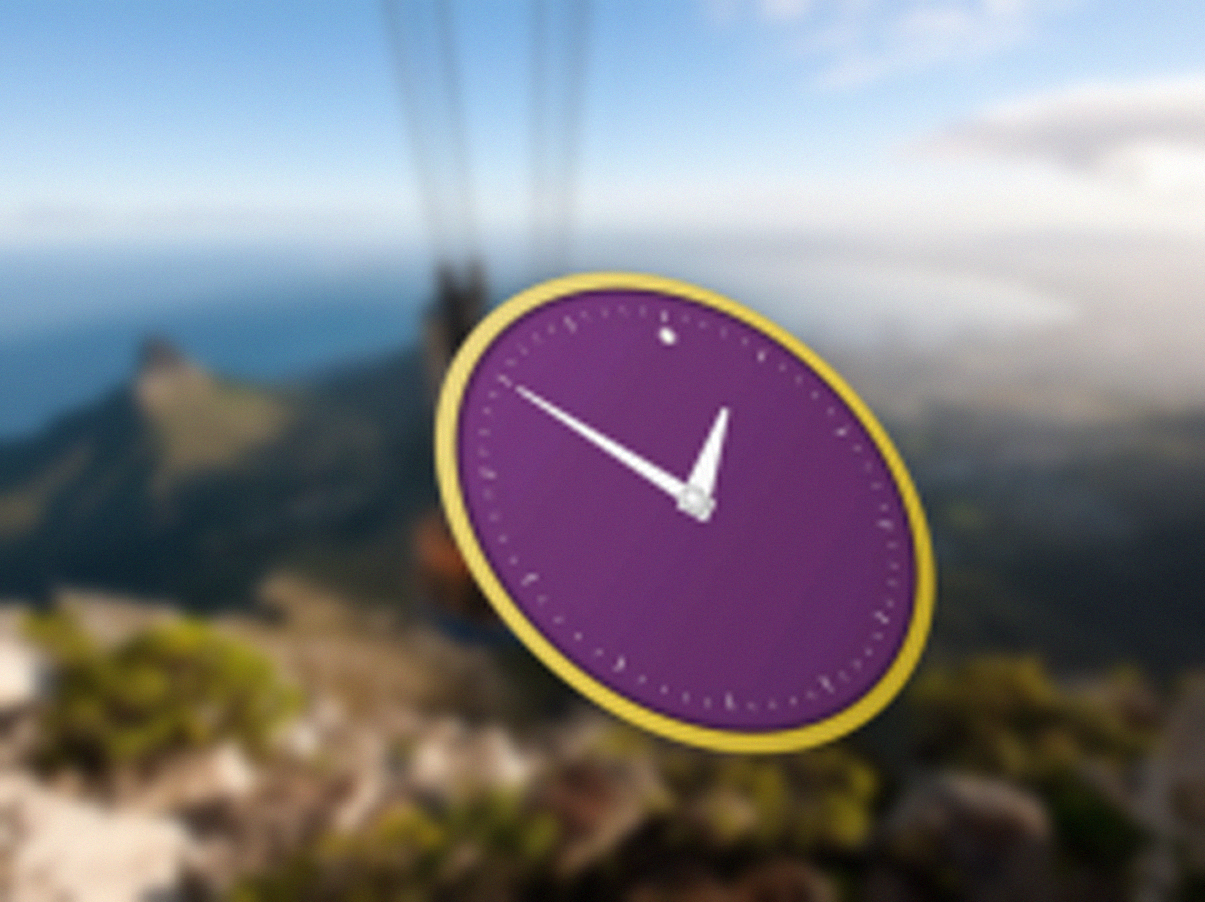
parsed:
12 h 50 min
